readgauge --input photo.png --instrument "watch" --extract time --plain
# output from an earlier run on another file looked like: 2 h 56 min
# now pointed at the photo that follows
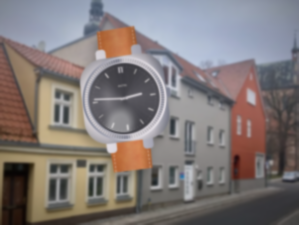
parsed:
2 h 46 min
